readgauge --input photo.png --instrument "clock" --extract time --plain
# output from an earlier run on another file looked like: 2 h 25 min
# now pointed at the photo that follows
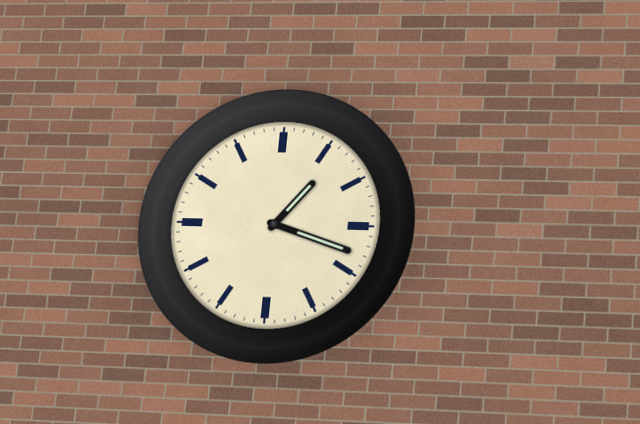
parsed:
1 h 18 min
